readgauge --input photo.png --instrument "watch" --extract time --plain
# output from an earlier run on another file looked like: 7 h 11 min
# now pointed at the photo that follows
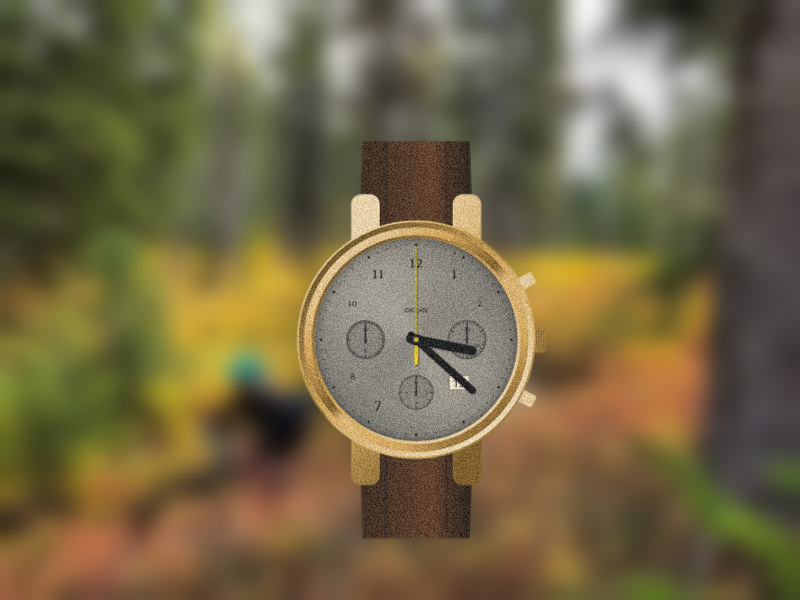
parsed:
3 h 22 min
